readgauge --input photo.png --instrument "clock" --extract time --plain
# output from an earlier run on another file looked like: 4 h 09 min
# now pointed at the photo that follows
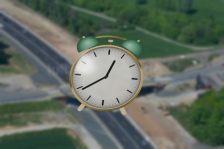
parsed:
12 h 39 min
